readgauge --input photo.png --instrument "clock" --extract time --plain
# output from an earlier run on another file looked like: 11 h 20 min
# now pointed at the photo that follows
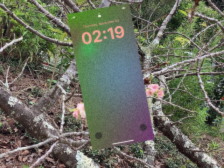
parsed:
2 h 19 min
